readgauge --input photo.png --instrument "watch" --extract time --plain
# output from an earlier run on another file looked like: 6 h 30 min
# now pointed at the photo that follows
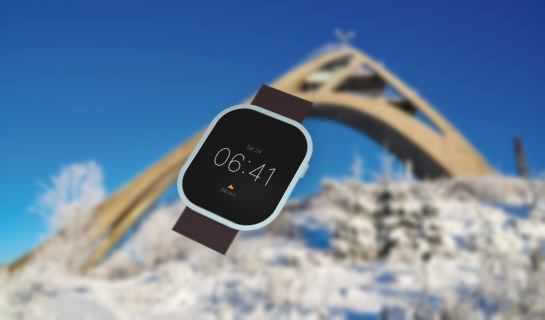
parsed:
6 h 41 min
